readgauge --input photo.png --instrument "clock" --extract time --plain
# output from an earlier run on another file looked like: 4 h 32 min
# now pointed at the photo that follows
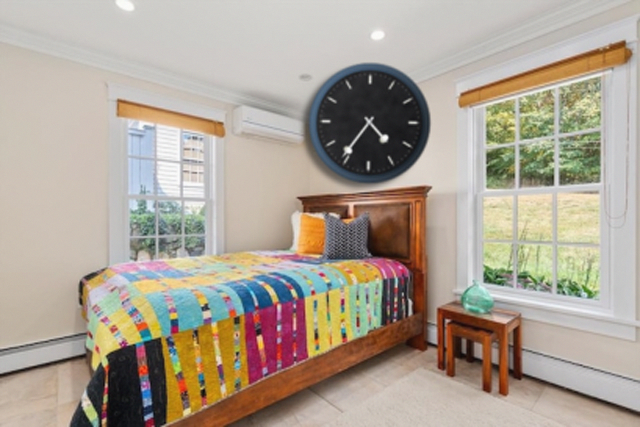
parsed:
4 h 36 min
